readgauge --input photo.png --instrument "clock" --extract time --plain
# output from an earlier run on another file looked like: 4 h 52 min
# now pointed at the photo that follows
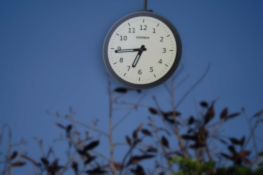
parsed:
6 h 44 min
